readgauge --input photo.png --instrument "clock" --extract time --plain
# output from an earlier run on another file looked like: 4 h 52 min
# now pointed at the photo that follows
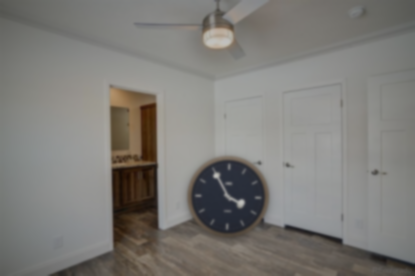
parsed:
3 h 55 min
